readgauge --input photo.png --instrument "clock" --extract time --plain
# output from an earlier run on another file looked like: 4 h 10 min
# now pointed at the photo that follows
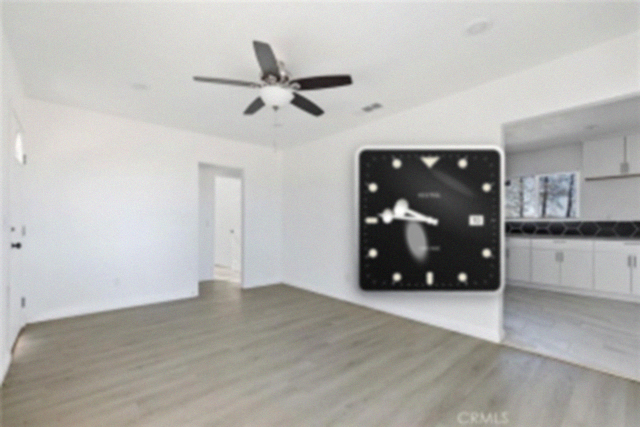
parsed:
9 h 46 min
